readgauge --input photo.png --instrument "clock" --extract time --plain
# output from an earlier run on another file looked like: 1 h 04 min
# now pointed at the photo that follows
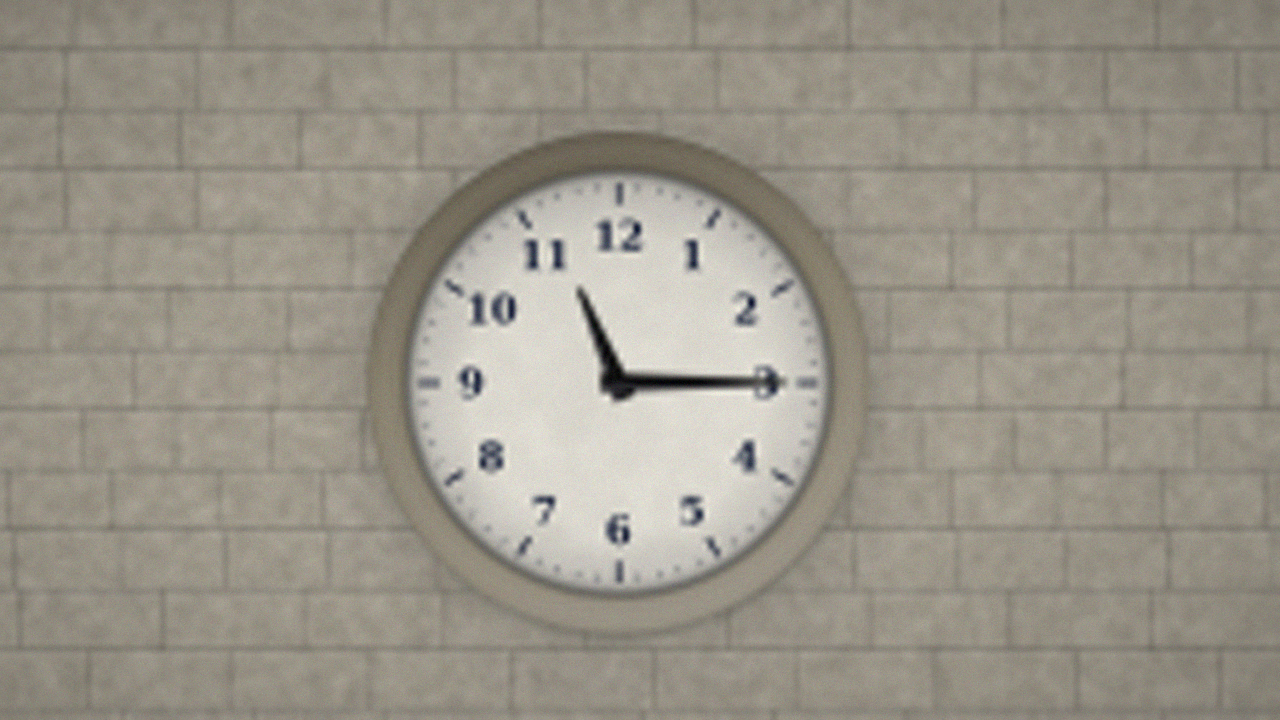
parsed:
11 h 15 min
